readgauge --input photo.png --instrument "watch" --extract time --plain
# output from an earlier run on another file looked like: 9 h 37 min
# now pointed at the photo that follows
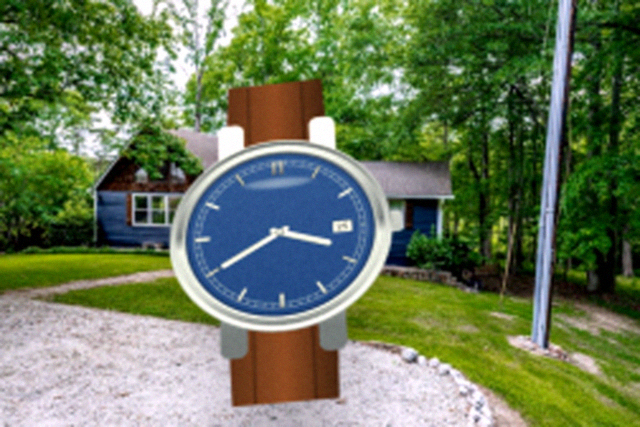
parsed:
3 h 40 min
